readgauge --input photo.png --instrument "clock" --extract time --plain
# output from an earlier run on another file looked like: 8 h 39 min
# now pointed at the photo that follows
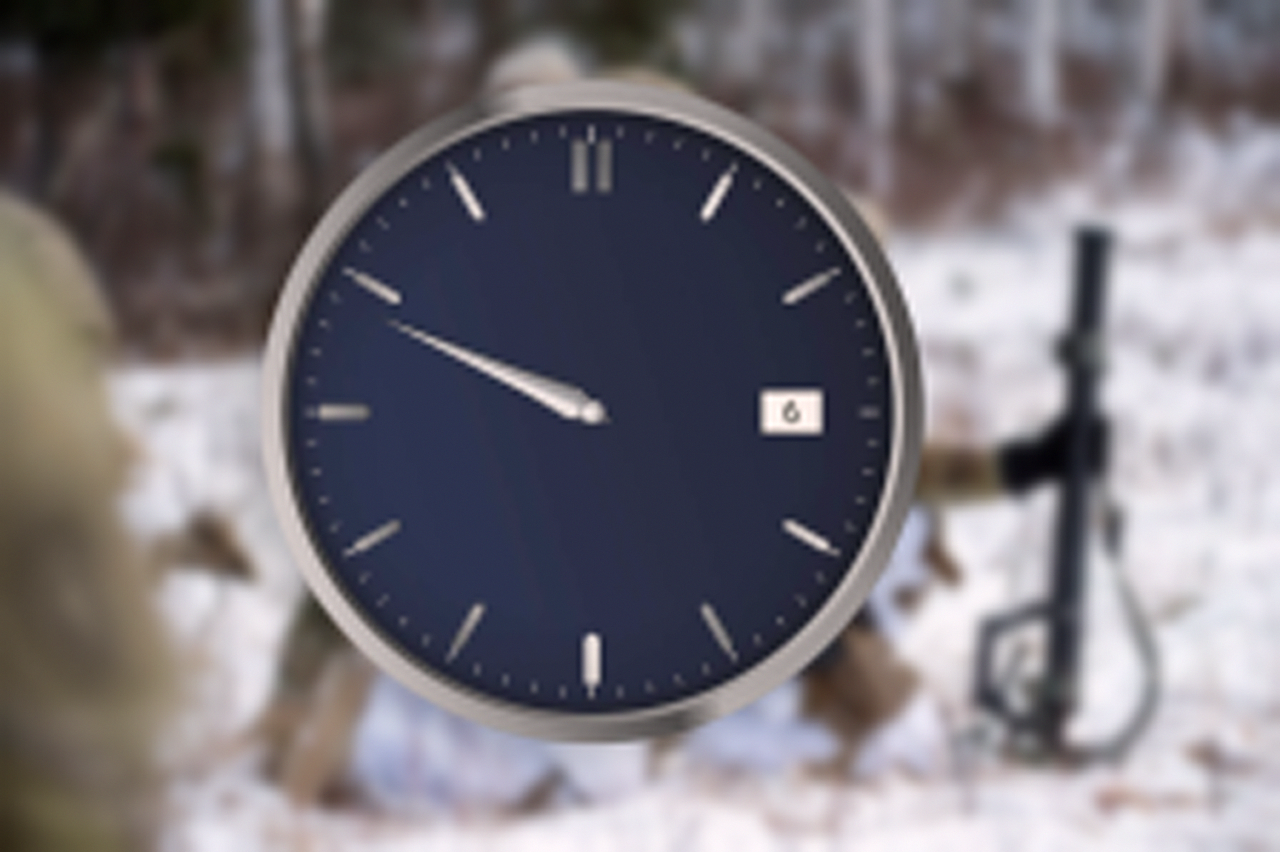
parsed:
9 h 49 min
